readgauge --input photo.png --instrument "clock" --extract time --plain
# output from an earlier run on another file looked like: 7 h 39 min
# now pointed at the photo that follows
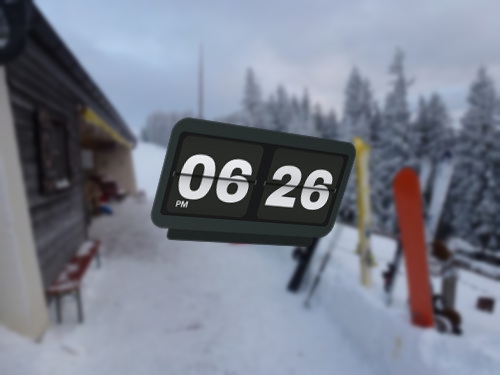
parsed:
6 h 26 min
